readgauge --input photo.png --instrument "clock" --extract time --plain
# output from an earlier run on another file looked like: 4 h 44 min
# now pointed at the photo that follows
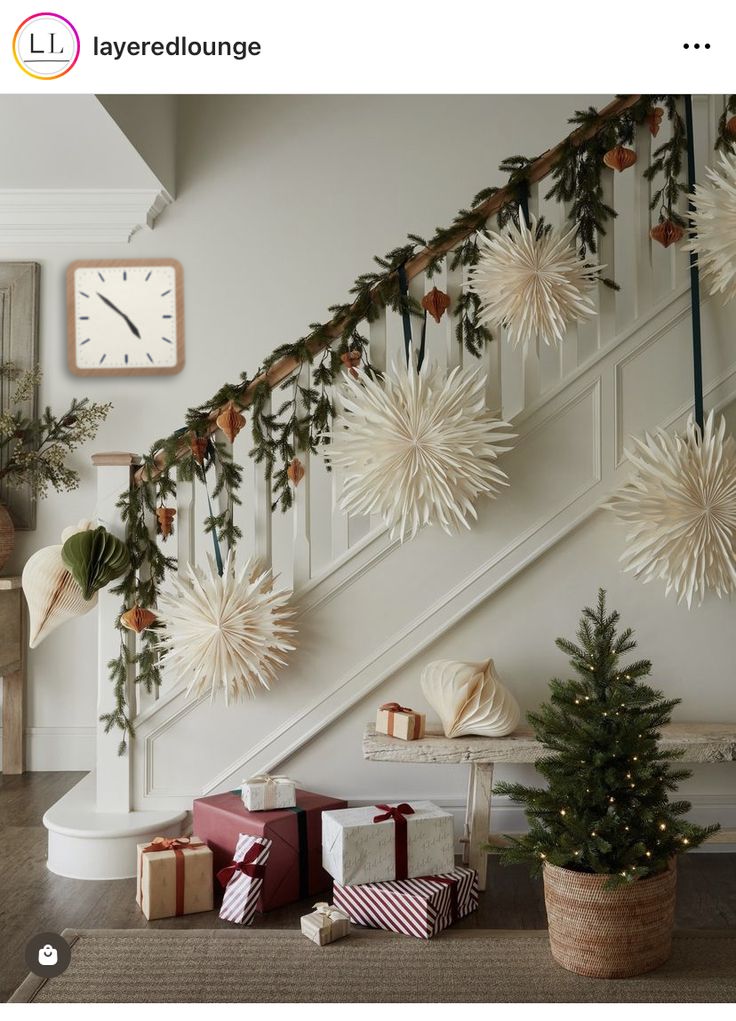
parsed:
4 h 52 min
